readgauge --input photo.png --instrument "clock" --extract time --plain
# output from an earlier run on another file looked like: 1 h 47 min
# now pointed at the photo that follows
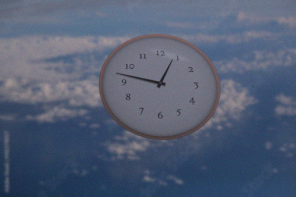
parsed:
12 h 47 min
